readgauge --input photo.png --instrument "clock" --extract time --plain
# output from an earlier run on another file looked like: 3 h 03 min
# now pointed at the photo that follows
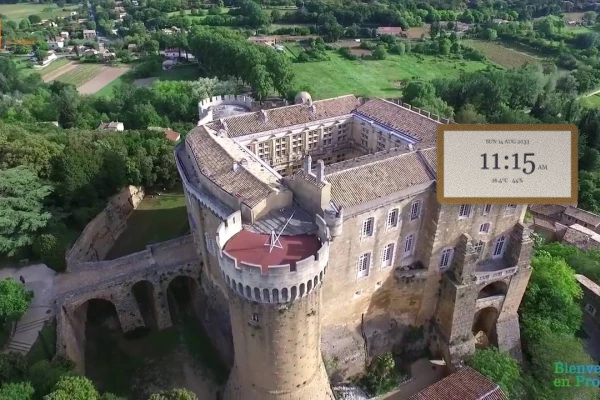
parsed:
11 h 15 min
